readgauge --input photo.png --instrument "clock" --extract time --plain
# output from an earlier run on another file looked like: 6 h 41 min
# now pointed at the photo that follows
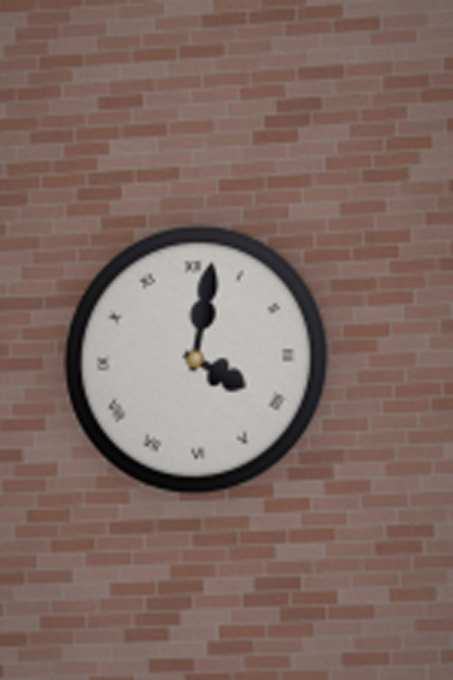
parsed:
4 h 02 min
